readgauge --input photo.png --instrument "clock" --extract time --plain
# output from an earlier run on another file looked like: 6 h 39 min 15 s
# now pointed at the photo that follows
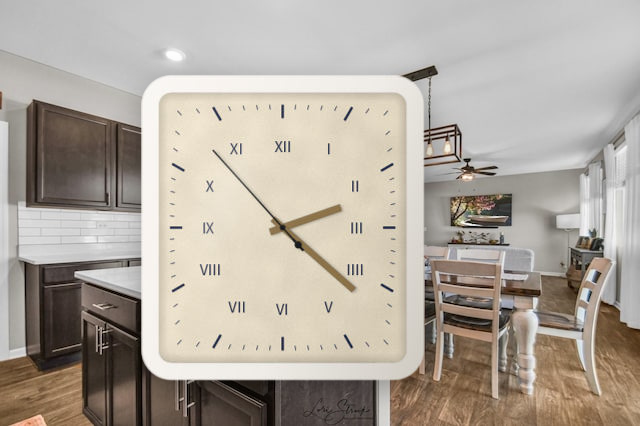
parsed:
2 h 21 min 53 s
